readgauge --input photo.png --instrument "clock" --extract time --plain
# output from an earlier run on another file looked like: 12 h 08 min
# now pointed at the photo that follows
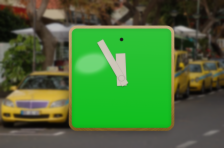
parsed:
11 h 55 min
